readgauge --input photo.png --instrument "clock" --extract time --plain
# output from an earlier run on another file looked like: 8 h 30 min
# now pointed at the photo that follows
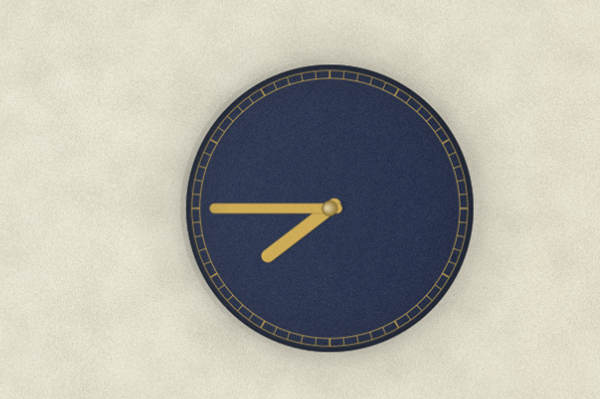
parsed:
7 h 45 min
